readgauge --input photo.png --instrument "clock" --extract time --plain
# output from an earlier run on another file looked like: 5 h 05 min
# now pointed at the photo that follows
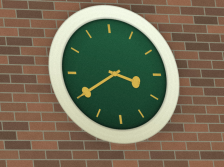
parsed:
3 h 40 min
